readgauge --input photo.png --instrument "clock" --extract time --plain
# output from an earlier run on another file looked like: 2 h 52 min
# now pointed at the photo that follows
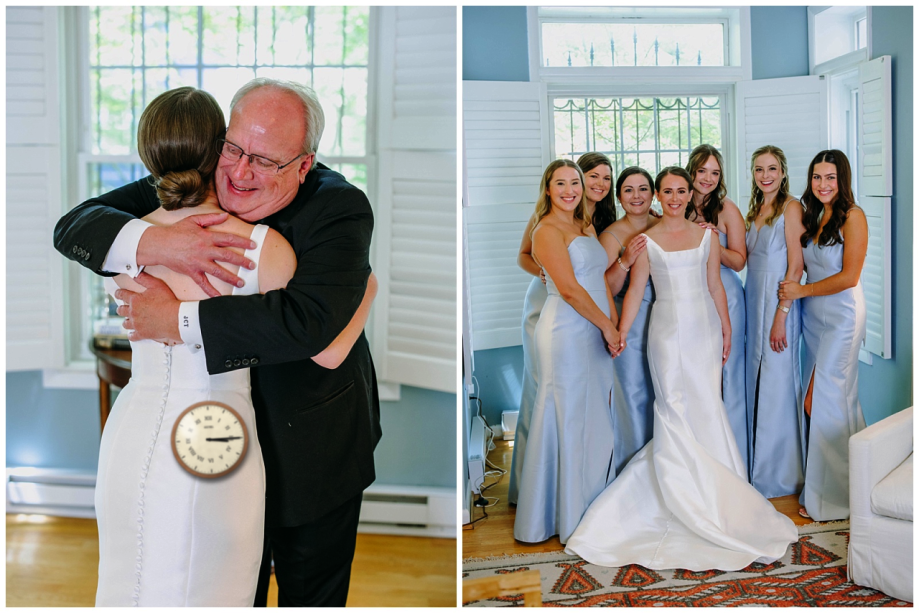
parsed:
3 h 15 min
